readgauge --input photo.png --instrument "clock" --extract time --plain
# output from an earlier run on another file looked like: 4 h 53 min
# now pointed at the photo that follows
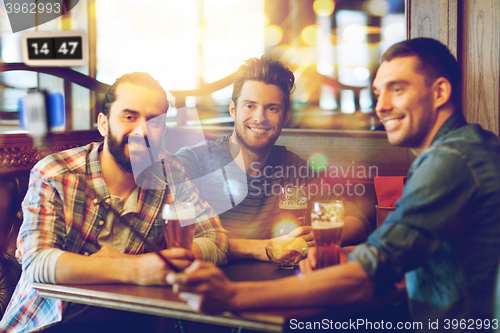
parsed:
14 h 47 min
